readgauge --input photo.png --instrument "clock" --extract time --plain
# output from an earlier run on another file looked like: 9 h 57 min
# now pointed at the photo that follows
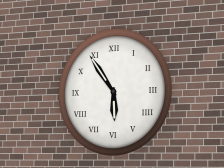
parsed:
5 h 54 min
